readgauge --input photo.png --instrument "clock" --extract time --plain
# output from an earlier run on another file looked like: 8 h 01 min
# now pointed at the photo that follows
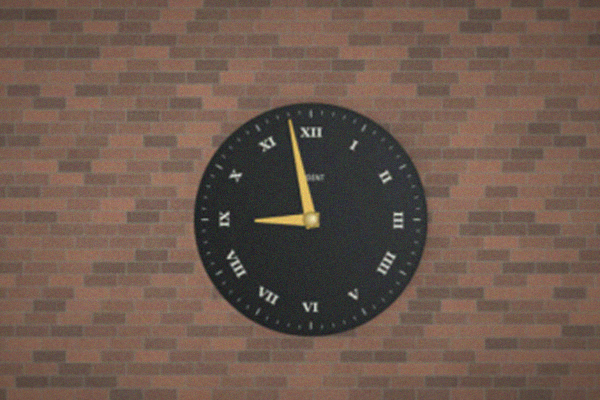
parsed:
8 h 58 min
